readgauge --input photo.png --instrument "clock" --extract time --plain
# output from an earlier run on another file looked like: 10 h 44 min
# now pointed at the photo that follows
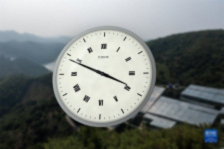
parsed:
3 h 49 min
